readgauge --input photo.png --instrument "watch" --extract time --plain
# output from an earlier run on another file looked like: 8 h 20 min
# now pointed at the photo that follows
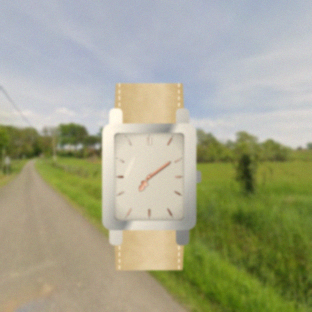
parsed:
7 h 09 min
